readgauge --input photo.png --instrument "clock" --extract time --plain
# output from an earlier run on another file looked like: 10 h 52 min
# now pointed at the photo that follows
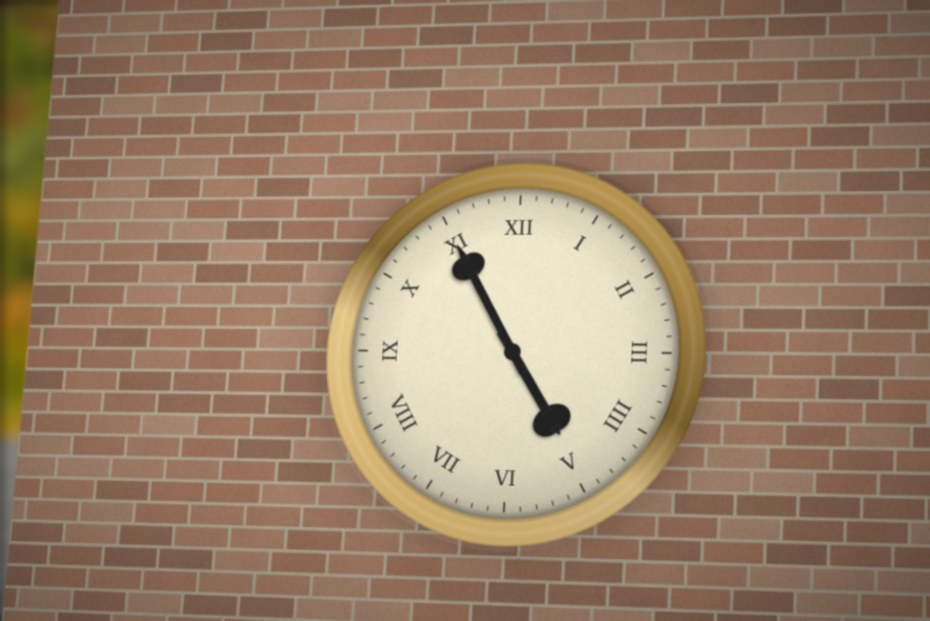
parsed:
4 h 55 min
